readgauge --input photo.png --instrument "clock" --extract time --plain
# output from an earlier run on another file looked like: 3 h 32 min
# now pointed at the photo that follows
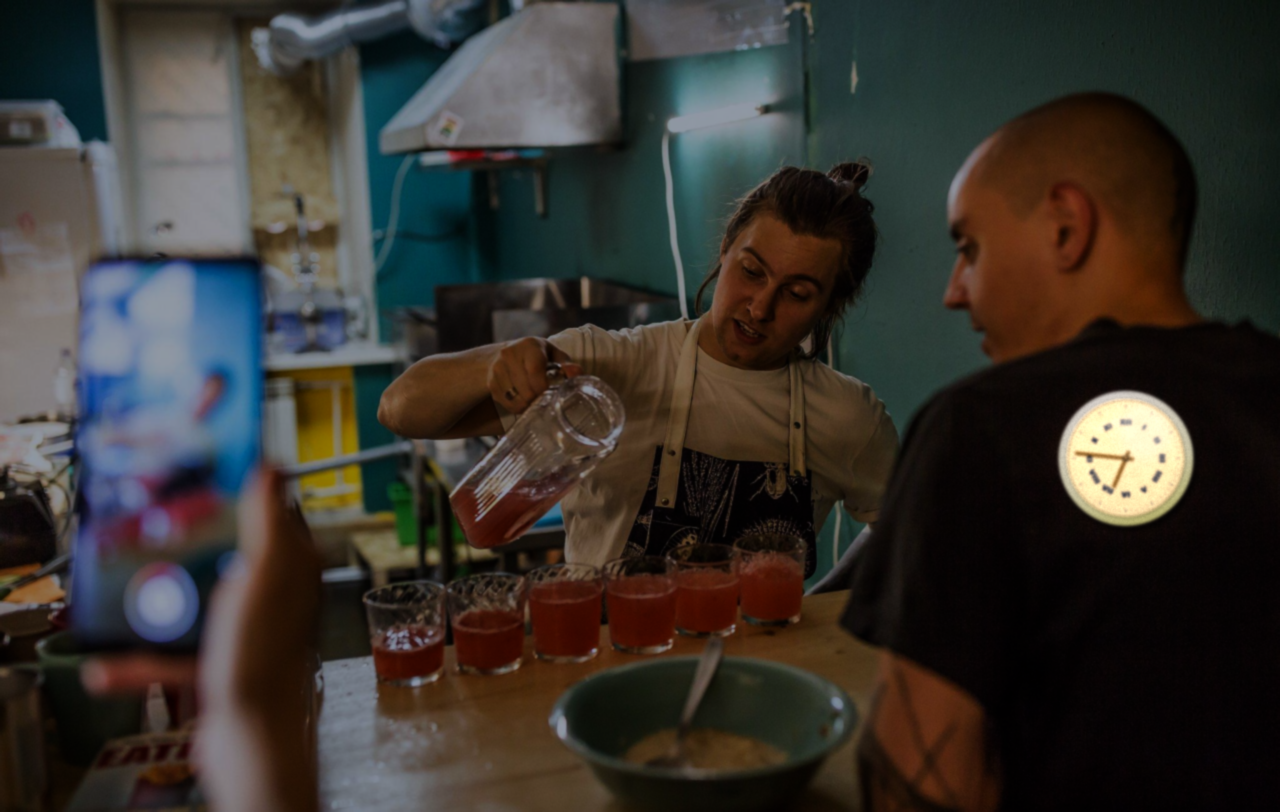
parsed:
6 h 46 min
